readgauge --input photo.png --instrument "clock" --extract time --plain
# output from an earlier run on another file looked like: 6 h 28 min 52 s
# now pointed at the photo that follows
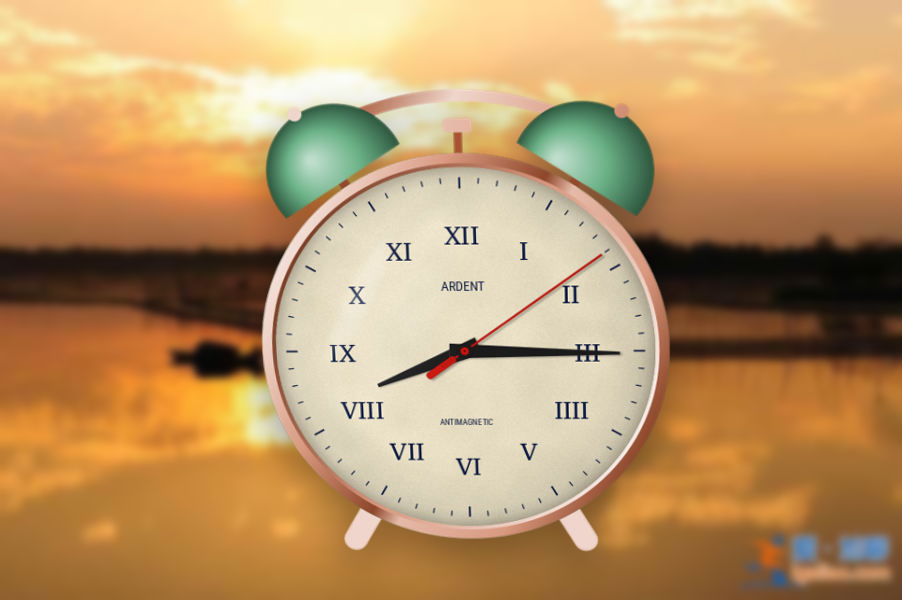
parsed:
8 h 15 min 09 s
